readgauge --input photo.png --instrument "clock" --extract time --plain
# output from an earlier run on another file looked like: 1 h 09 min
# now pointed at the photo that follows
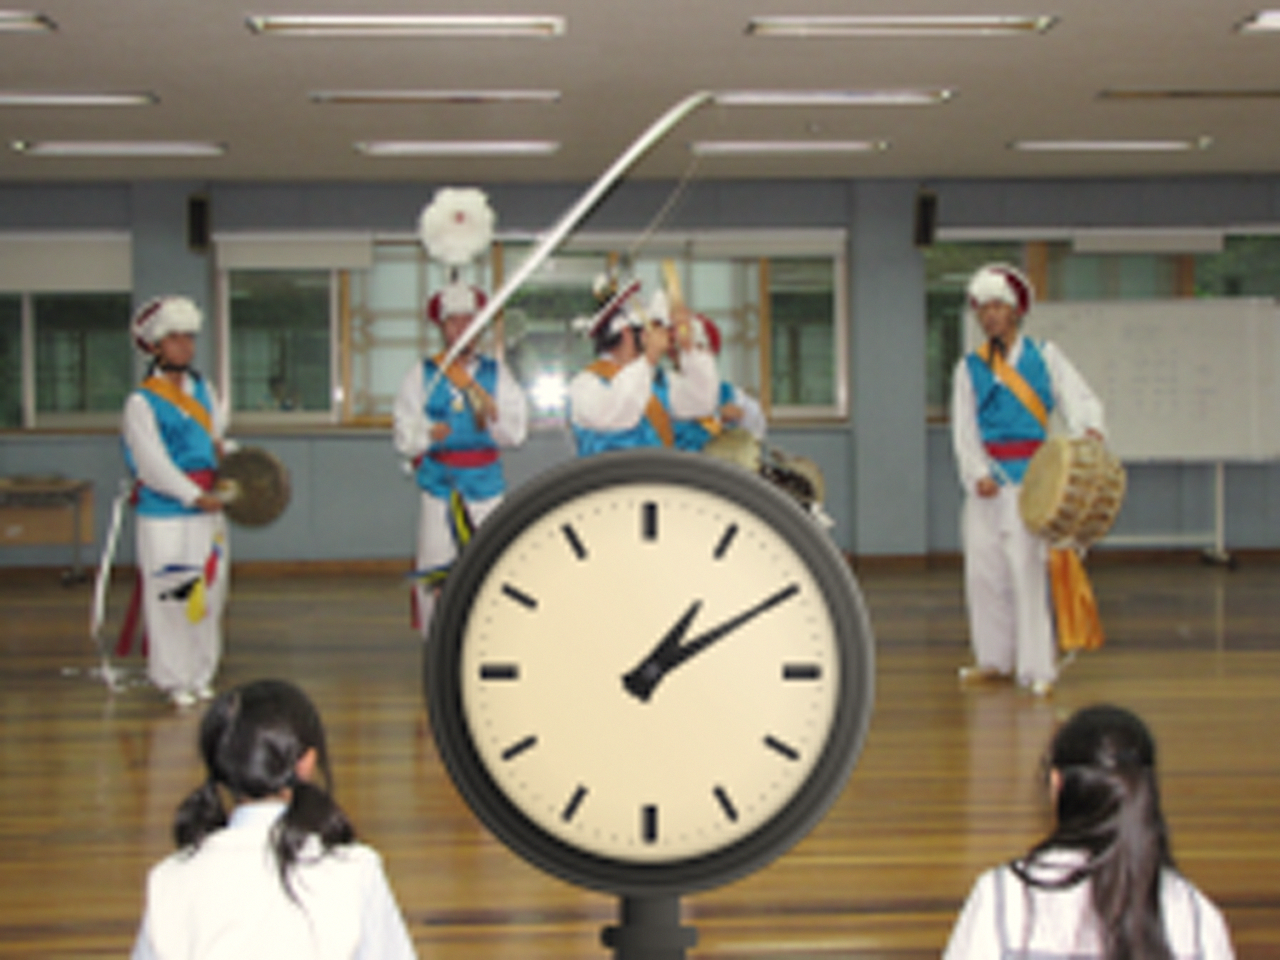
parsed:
1 h 10 min
